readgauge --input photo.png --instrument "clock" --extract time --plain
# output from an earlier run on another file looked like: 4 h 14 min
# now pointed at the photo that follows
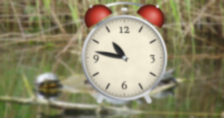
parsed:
10 h 47 min
